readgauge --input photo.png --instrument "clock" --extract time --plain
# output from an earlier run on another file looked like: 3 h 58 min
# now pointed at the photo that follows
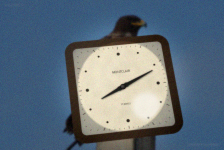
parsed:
8 h 11 min
